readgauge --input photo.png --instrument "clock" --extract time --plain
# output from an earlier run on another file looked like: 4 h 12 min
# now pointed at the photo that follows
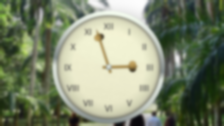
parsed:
2 h 57 min
